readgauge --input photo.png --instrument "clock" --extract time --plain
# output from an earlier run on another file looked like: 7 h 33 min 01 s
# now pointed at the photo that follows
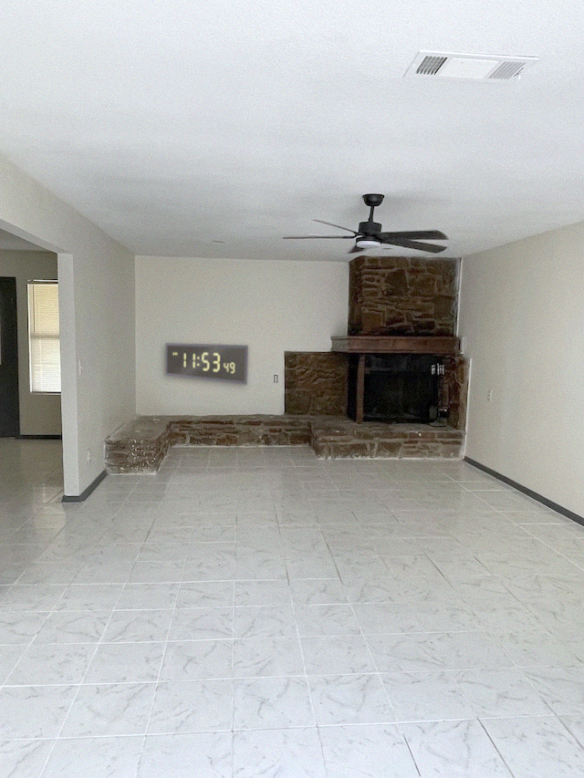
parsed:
11 h 53 min 49 s
